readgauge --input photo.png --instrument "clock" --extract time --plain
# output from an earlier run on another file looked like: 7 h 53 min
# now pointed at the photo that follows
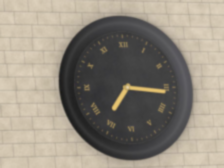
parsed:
7 h 16 min
